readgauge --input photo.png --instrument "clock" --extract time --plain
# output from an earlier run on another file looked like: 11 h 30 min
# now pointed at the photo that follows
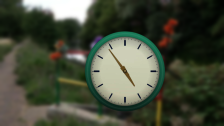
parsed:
4 h 54 min
